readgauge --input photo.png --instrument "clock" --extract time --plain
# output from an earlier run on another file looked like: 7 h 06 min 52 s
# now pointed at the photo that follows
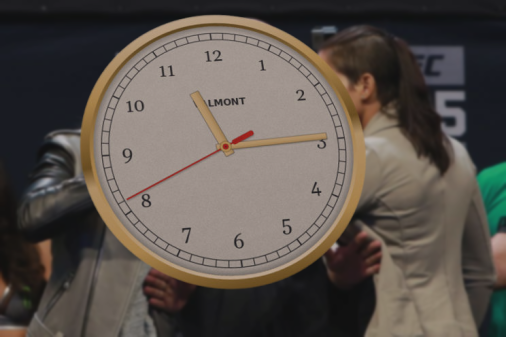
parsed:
11 h 14 min 41 s
